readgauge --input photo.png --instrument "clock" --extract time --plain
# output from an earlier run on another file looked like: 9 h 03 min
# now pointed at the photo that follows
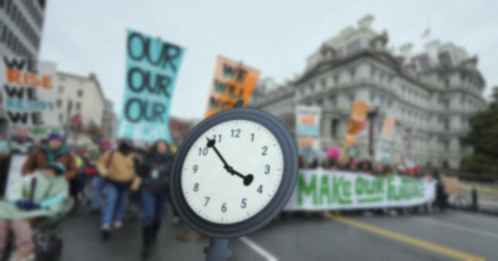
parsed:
3 h 53 min
